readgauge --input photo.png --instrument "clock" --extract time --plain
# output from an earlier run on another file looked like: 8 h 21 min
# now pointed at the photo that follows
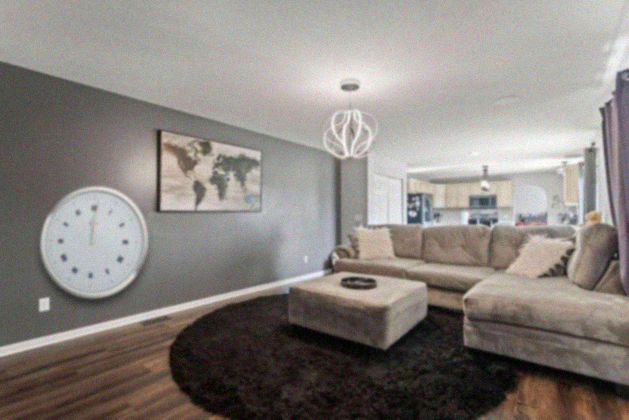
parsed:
12 h 01 min
